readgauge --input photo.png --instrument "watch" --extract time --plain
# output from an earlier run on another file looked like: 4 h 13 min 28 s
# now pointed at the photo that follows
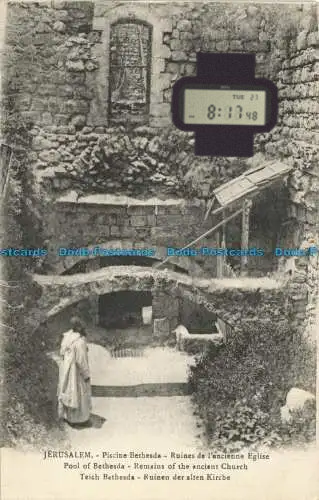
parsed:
8 h 17 min 48 s
